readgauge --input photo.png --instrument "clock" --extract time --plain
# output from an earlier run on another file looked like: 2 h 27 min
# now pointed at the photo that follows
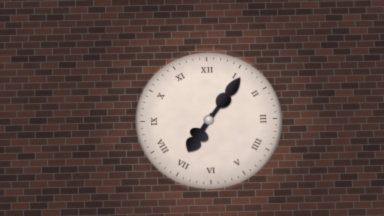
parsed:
7 h 06 min
